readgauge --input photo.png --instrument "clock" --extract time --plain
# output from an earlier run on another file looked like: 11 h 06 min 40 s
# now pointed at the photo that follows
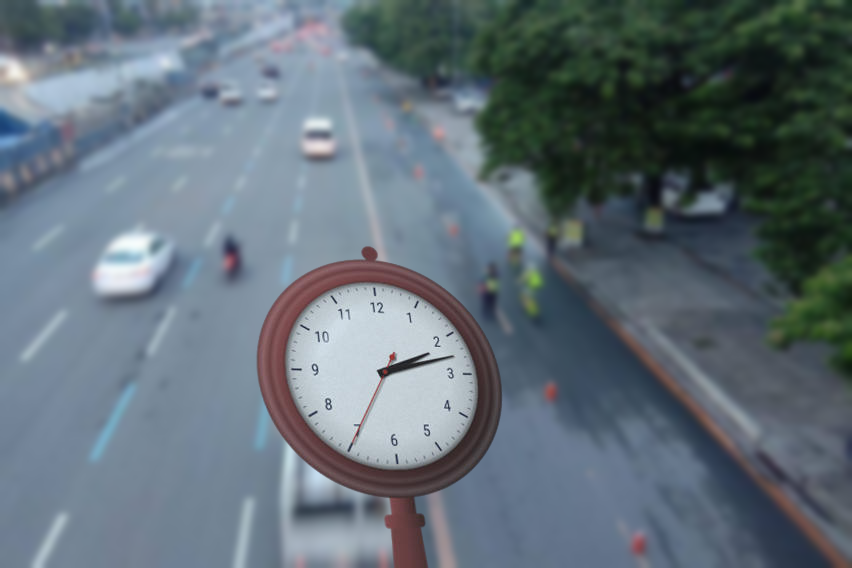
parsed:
2 h 12 min 35 s
